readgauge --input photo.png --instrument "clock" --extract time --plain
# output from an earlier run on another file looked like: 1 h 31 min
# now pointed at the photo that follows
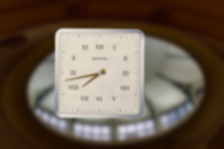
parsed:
7 h 43 min
